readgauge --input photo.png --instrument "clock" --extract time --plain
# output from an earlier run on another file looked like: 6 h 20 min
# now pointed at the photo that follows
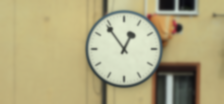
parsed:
12 h 54 min
